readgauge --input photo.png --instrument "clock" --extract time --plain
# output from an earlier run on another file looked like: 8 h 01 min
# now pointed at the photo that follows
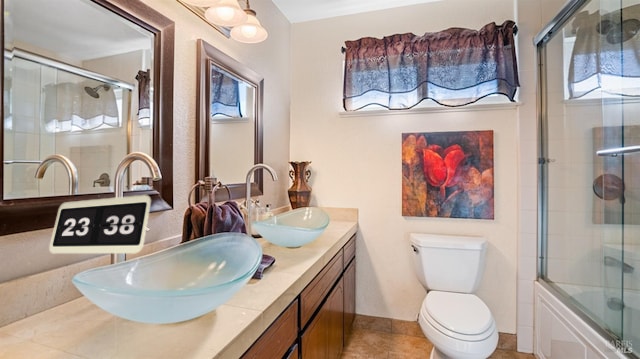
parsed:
23 h 38 min
